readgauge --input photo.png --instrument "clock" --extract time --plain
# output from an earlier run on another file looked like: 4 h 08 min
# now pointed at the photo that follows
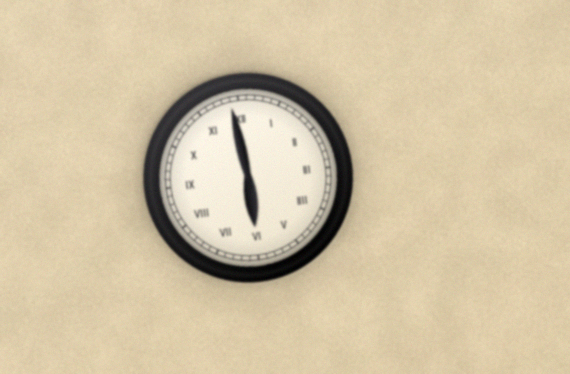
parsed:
5 h 59 min
